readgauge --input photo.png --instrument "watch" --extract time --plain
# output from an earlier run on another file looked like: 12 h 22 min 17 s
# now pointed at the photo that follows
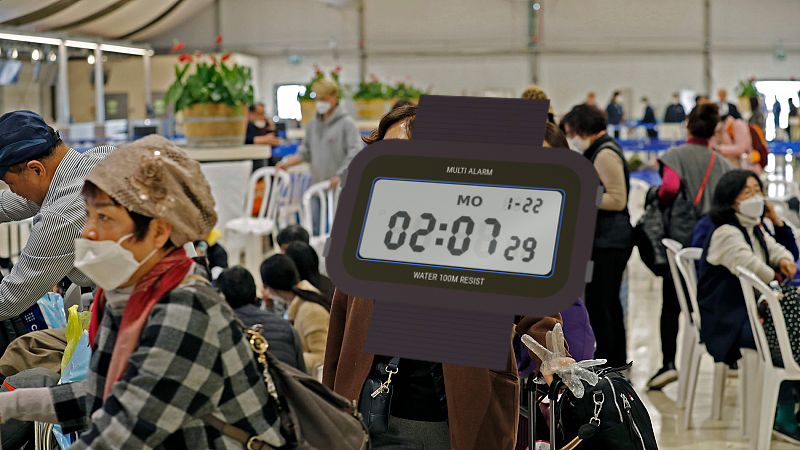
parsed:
2 h 07 min 29 s
